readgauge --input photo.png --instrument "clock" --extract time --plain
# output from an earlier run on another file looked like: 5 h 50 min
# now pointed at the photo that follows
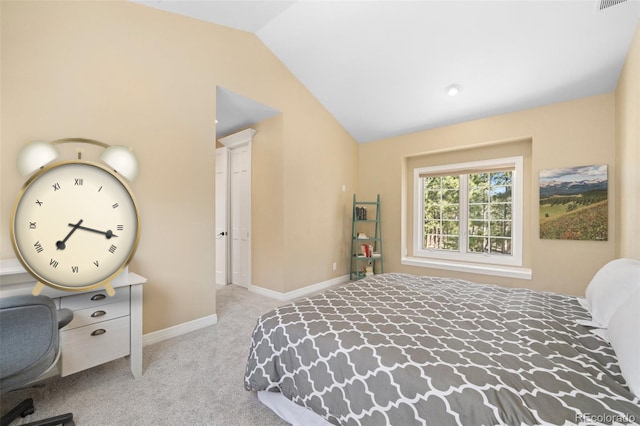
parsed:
7 h 17 min
